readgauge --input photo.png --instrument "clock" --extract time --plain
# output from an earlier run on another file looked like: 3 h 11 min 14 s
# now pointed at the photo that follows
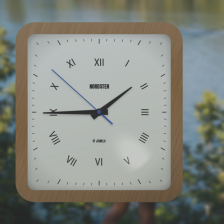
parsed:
1 h 44 min 52 s
